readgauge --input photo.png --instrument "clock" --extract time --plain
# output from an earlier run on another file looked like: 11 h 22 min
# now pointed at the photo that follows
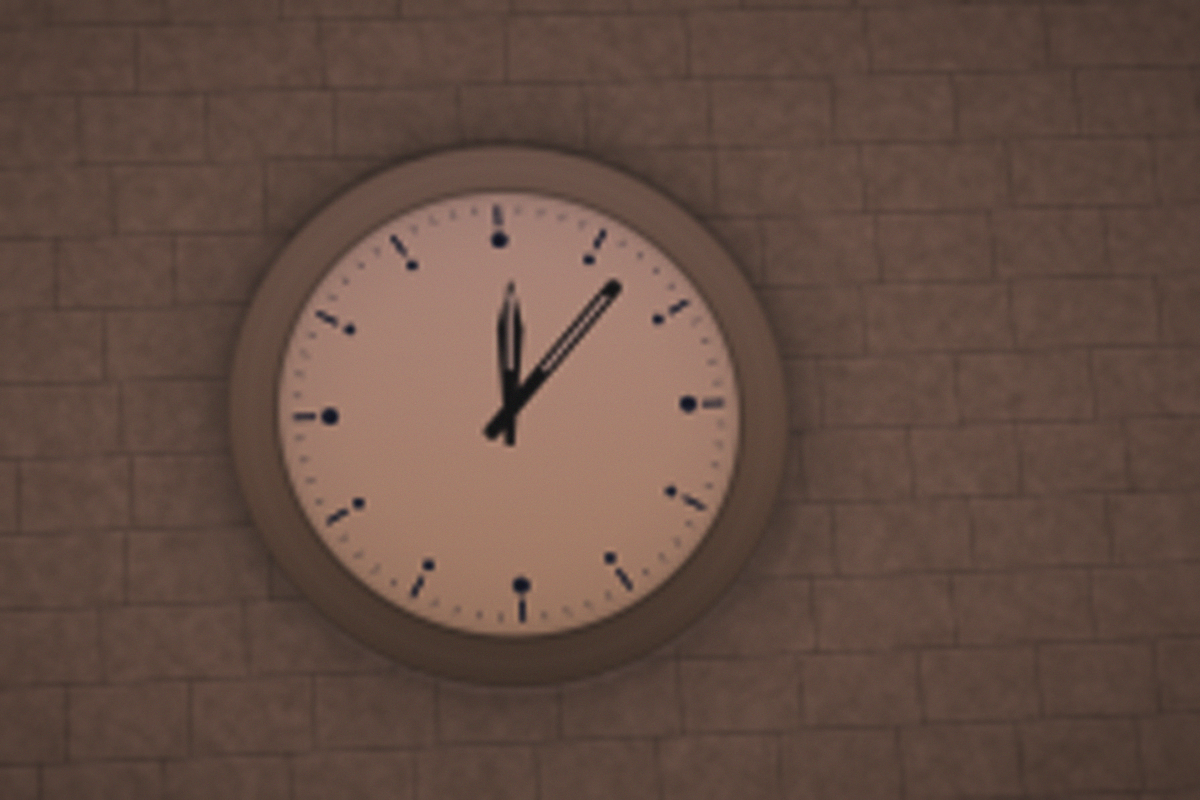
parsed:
12 h 07 min
